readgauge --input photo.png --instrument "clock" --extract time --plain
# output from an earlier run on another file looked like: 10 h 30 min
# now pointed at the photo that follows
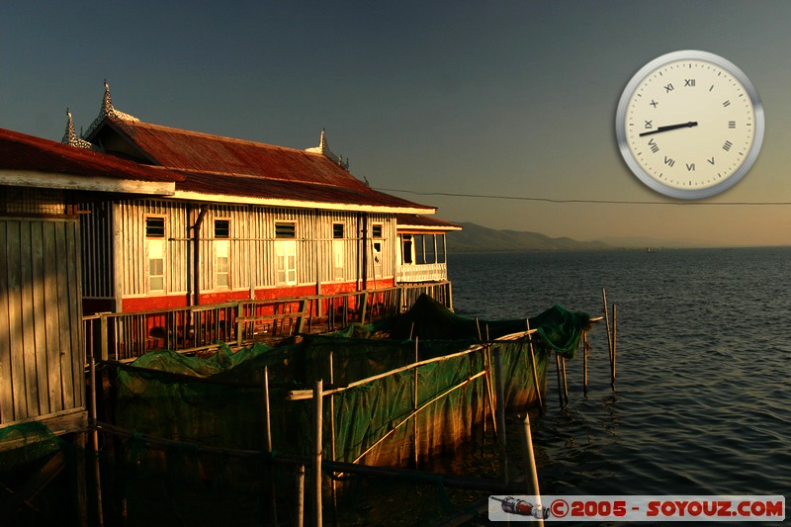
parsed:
8 h 43 min
